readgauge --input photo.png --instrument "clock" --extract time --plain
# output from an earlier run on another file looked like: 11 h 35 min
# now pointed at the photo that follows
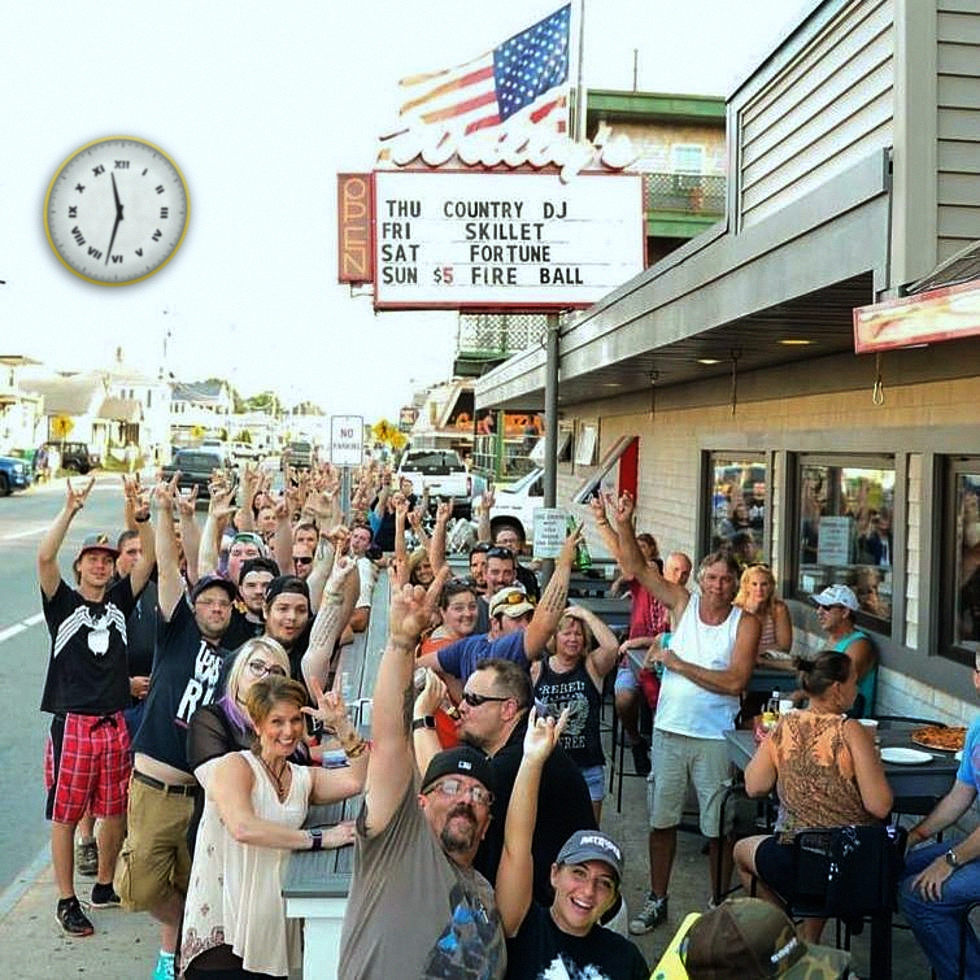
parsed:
11 h 32 min
